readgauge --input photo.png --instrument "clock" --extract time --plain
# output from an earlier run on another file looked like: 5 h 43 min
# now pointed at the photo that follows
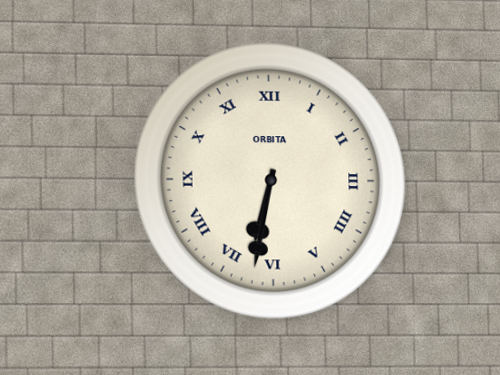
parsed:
6 h 32 min
